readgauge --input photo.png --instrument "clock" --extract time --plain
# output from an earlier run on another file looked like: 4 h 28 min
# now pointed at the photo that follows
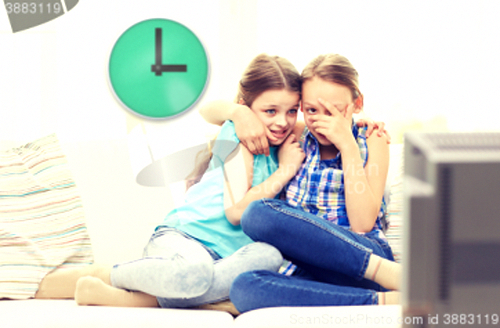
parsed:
3 h 00 min
